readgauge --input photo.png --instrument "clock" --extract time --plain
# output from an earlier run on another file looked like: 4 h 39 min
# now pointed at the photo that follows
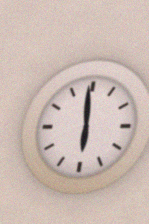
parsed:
5 h 59 min
